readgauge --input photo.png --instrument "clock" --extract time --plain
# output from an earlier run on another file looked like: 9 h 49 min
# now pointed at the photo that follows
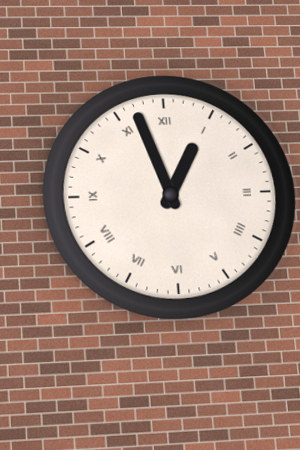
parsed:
12 h 57 min
